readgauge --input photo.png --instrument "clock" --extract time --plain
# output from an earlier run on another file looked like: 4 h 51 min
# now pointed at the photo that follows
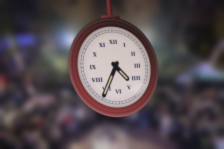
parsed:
4 h 35 min
